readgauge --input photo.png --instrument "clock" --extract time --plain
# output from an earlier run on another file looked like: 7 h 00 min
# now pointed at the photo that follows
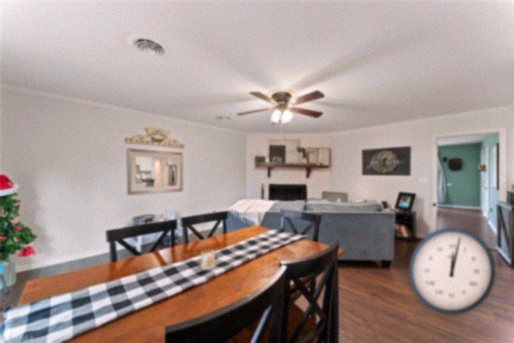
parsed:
12 h 02 min
